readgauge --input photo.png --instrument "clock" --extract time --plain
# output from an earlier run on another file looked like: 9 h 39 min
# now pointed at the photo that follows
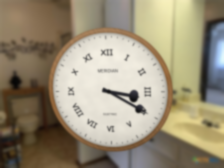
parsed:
3 h 20 min
